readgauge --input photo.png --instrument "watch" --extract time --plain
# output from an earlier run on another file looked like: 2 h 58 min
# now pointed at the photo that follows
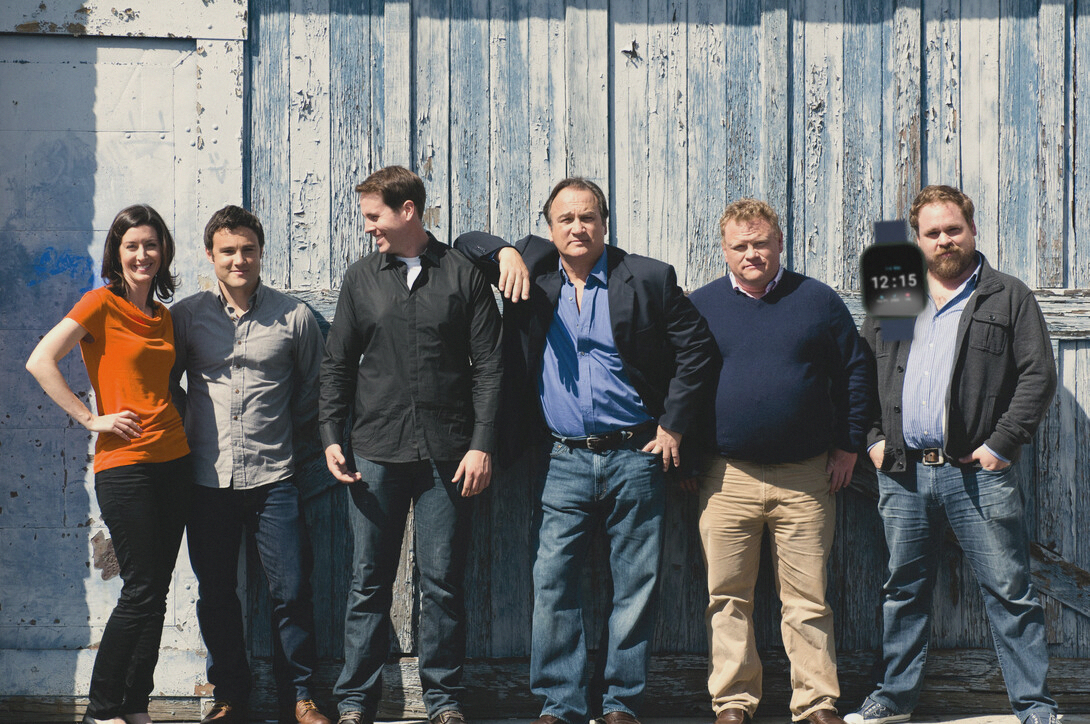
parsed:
12 h 15 min
